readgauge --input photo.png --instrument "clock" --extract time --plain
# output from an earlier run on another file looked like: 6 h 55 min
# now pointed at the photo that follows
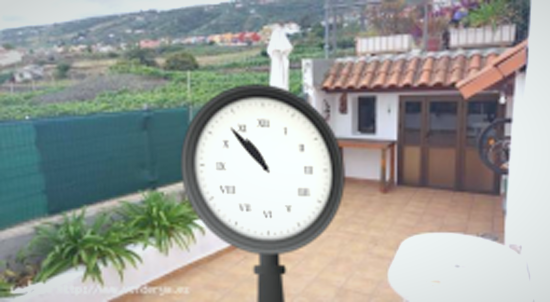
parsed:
10 h 53 min
